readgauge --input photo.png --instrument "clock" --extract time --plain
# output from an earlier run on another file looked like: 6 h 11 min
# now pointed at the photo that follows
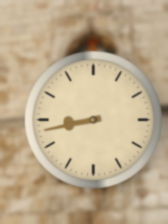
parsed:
8 h 43 min
